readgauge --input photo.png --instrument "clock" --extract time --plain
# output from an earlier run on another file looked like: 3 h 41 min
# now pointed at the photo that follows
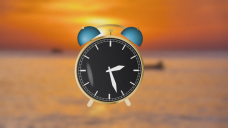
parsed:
2 h 27 min
